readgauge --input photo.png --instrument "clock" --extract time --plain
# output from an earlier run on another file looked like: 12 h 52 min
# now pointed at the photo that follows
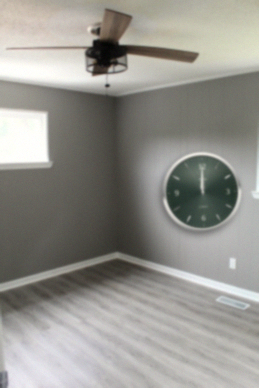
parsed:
12 h 00 min
